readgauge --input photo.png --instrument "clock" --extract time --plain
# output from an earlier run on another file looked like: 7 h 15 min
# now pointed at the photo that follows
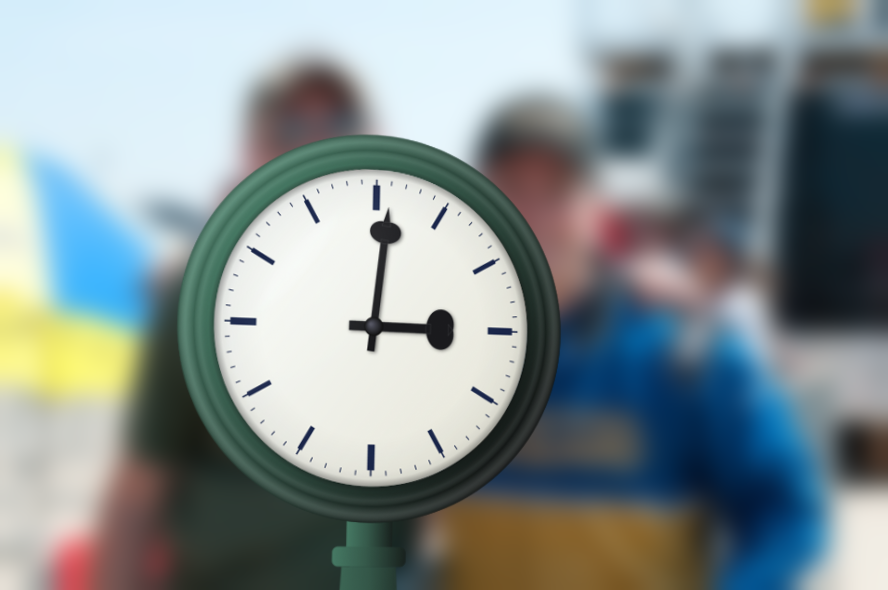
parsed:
3 h 01 min
